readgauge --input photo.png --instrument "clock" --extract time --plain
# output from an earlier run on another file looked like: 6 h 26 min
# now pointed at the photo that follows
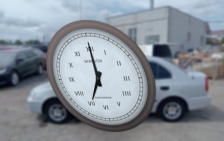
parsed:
7 h 00 min
